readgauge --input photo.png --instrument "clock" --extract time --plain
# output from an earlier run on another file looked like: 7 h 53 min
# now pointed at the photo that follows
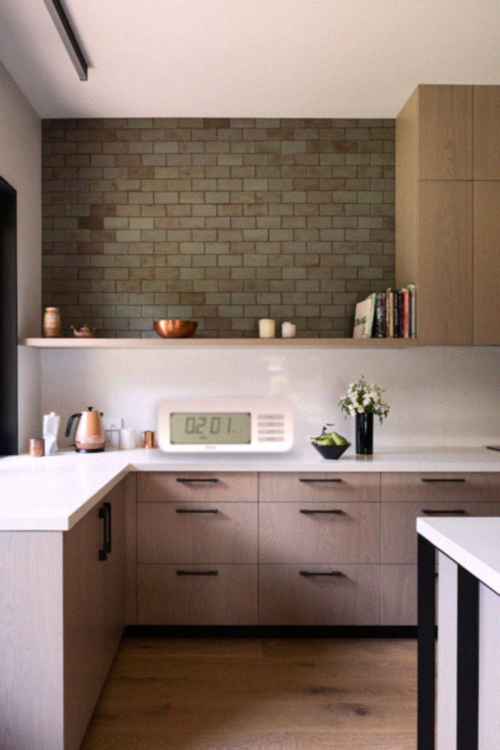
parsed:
2 h 01 min
